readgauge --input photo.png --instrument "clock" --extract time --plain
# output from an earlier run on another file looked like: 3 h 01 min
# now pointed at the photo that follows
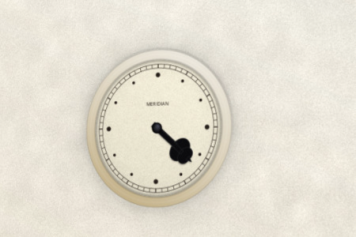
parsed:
4 h 22 min
